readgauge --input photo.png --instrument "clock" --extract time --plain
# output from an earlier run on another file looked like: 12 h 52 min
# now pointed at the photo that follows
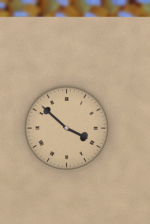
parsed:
3 h 52 min
